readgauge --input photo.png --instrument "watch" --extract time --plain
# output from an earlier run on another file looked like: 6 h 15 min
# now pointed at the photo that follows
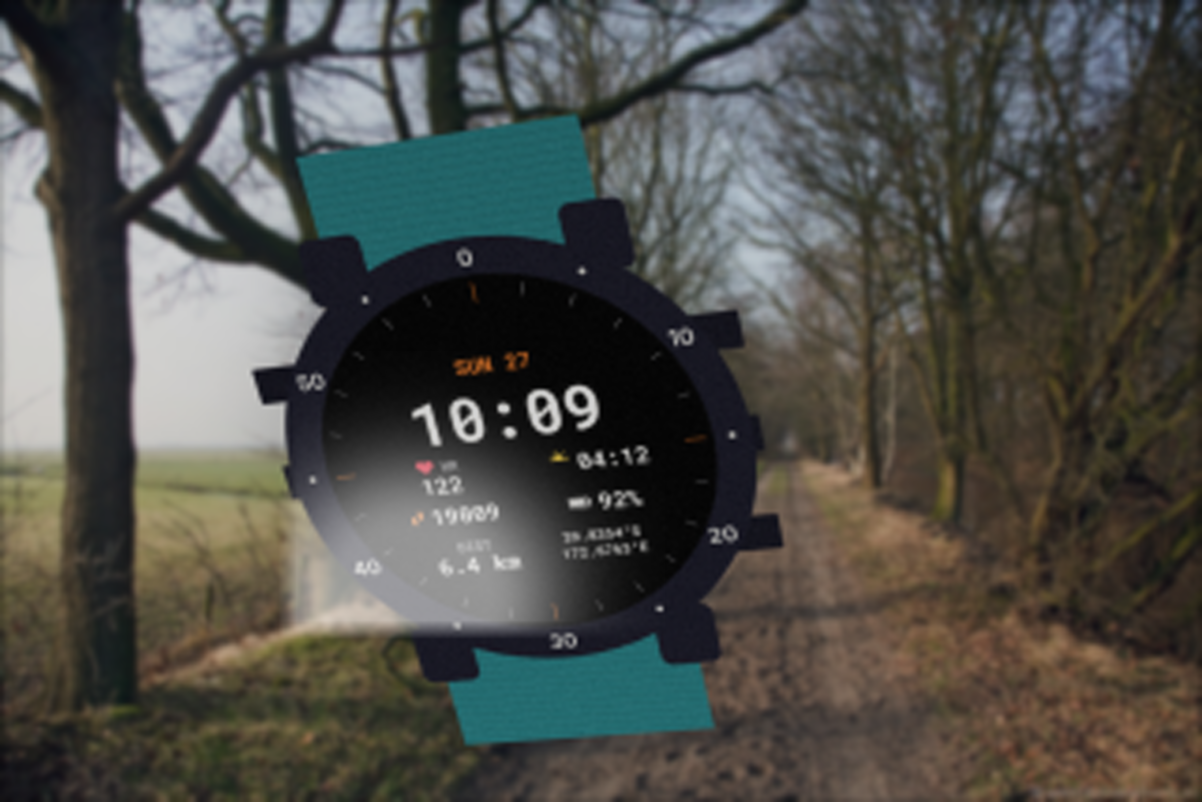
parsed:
10 h 09 min
